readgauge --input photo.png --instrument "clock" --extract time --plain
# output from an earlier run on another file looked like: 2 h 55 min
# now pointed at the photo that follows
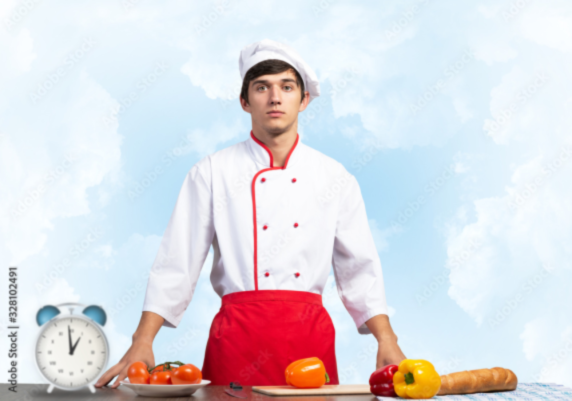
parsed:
12 h 59 min
